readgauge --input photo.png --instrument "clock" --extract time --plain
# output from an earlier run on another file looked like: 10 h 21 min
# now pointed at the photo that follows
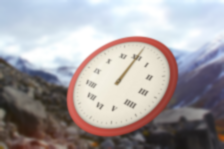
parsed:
12 h 00 min
